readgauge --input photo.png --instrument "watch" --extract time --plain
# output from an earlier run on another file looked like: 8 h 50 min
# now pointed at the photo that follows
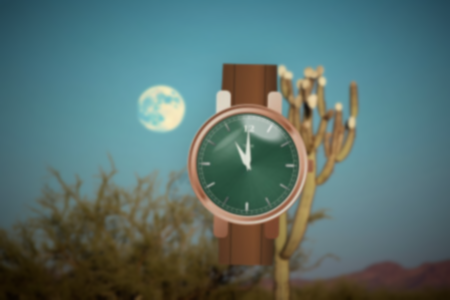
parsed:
11 h 00 min
